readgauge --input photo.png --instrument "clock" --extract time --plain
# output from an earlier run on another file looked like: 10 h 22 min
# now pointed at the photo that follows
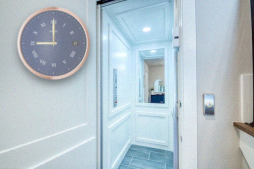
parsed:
9 h 00 min
